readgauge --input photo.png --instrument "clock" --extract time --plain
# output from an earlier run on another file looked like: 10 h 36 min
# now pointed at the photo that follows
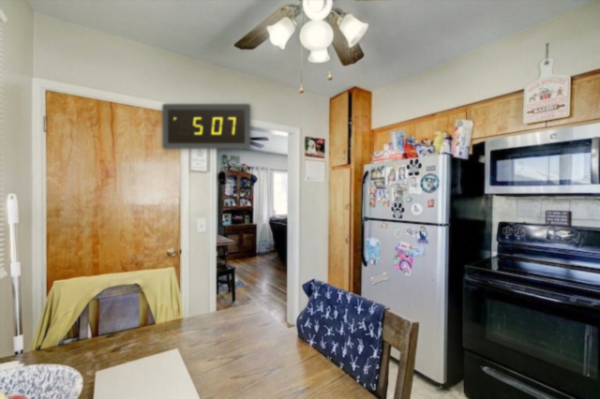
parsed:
5 h 07 min
